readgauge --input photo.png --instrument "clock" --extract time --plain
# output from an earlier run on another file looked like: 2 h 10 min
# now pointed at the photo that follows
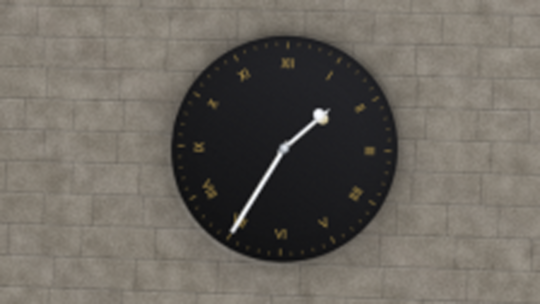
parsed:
1 h 35 min
